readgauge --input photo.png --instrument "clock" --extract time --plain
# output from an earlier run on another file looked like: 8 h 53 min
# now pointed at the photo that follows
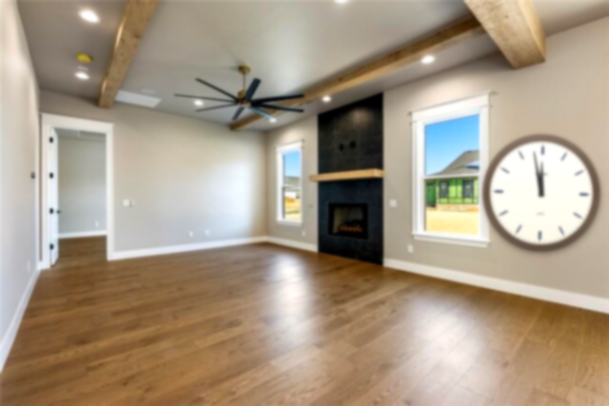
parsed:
11 h 58 min
